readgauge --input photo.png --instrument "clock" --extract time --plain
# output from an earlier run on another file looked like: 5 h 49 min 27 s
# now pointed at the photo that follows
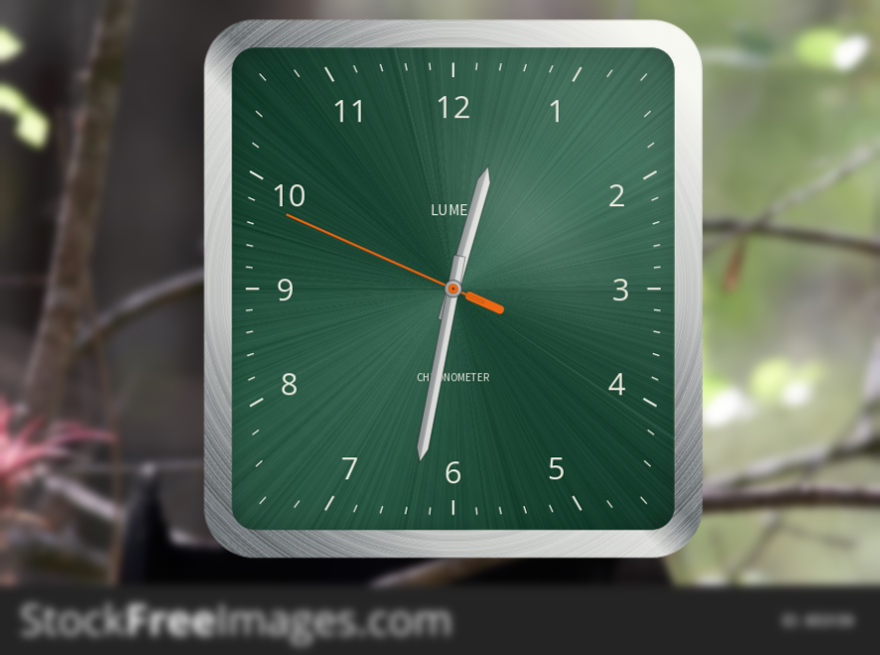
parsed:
12 h 31 min 49 s
